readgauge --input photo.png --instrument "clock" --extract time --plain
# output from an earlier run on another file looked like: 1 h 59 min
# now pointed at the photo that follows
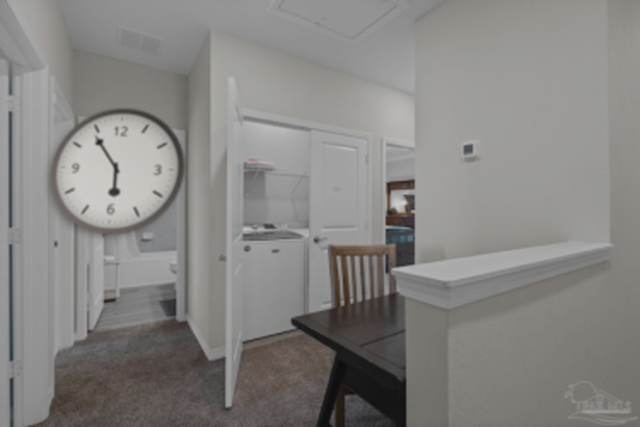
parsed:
5 h 54 min
